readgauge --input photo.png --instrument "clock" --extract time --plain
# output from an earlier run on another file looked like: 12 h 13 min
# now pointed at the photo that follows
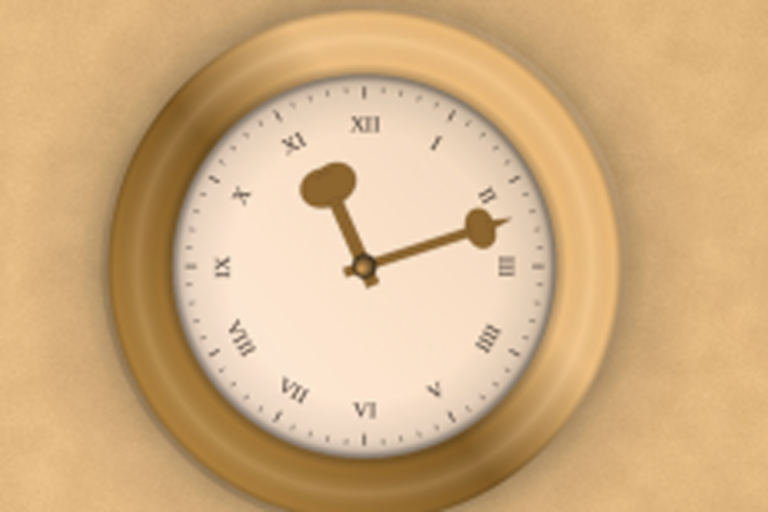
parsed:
11 h 12 min
